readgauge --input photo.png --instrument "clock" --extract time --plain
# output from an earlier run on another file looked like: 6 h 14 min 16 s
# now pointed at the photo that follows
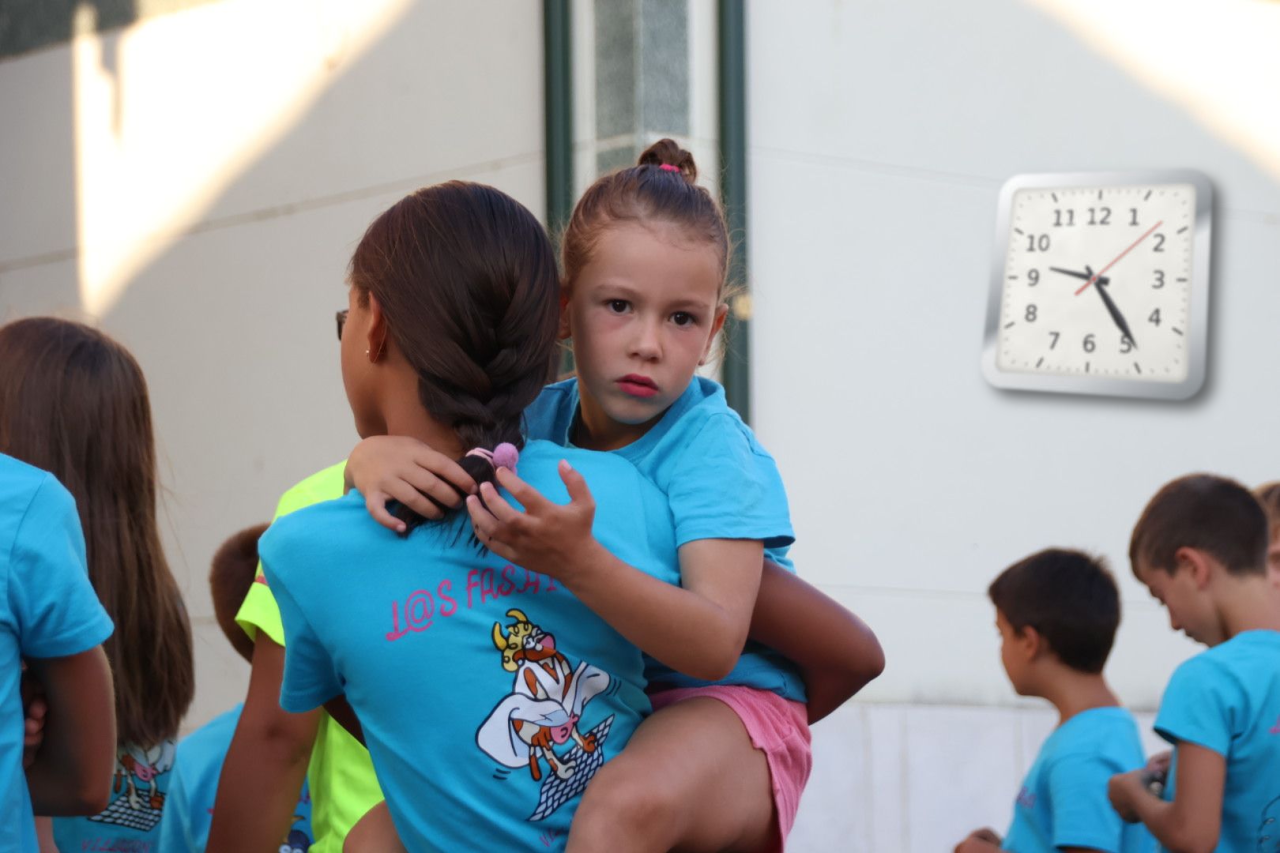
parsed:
9 h 24 min 08 s
